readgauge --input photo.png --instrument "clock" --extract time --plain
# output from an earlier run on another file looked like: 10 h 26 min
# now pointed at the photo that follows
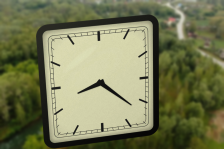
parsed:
8 h 22 min
